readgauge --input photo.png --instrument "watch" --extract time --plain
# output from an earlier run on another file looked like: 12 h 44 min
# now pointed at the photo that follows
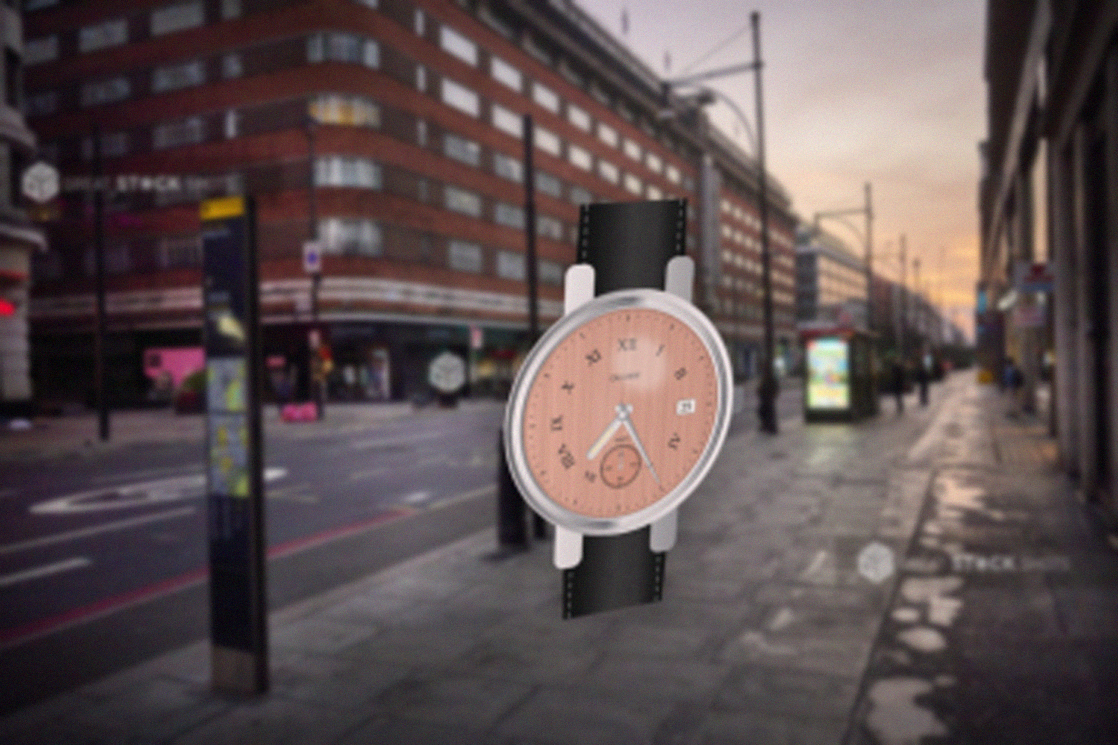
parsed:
7 h 25 min
